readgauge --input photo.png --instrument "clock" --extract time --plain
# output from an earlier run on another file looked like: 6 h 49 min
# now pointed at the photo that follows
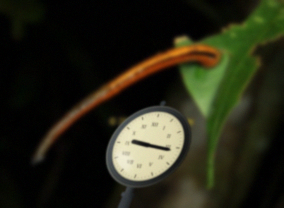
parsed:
9 h 16 min
